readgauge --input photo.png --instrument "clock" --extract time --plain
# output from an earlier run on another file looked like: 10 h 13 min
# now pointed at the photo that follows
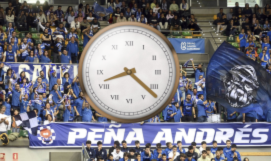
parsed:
8 h 22 min
